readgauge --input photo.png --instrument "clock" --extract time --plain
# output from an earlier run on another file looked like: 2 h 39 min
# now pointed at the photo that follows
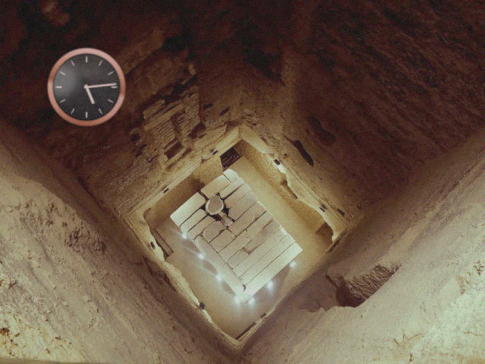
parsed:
5 h 14 min
